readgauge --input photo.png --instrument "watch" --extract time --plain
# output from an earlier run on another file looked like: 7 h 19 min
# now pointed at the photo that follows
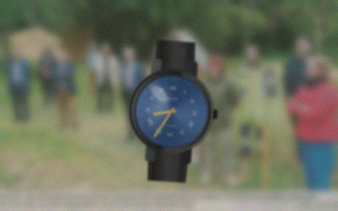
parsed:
8 h 35 min
